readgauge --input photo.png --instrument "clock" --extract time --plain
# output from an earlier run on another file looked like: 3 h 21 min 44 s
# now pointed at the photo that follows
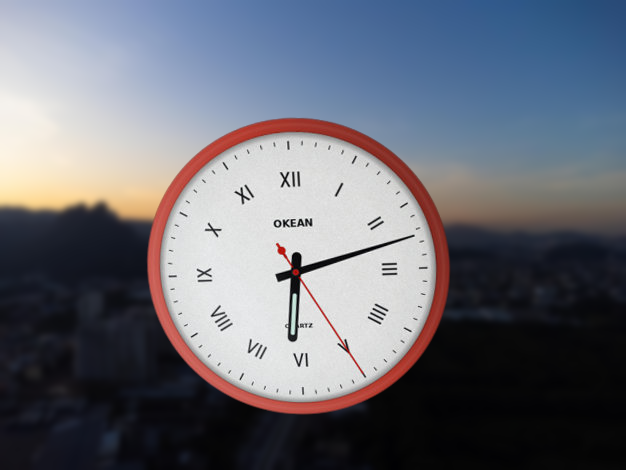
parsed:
6 h 12 min 25 s
